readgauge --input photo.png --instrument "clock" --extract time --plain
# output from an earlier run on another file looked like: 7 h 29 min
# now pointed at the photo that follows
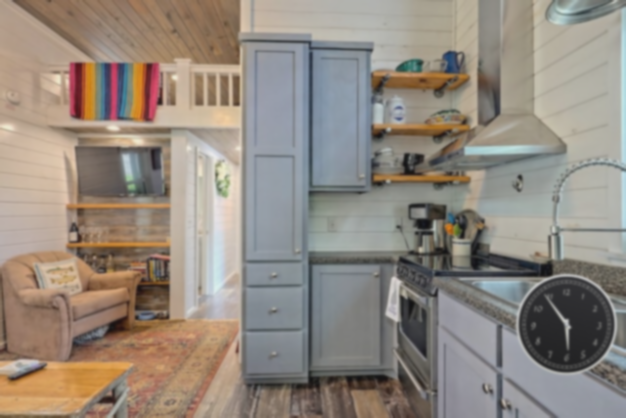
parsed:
5 h 54 min
